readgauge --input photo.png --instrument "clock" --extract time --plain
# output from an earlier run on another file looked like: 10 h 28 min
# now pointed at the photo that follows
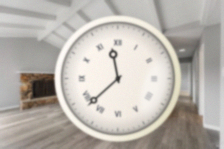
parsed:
11 h 38 min
